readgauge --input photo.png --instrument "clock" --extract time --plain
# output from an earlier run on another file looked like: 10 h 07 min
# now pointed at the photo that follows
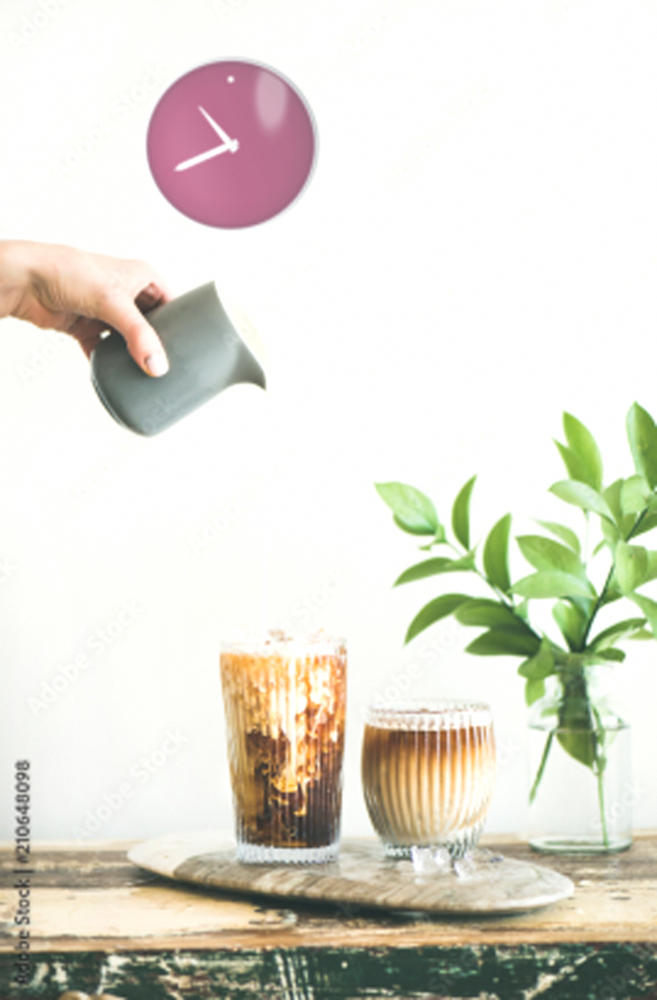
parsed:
10 h 41 min
